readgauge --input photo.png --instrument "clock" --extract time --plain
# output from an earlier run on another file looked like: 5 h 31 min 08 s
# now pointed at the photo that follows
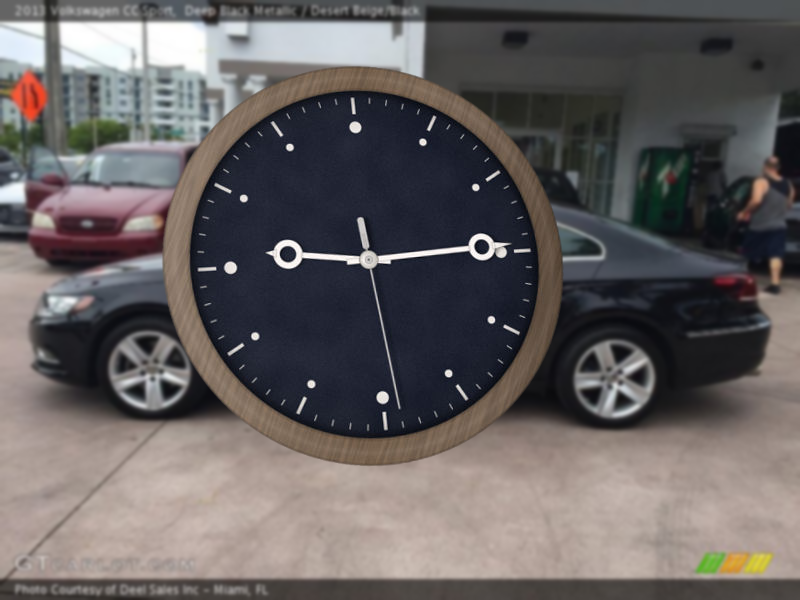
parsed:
9 h 14 min 29 s
